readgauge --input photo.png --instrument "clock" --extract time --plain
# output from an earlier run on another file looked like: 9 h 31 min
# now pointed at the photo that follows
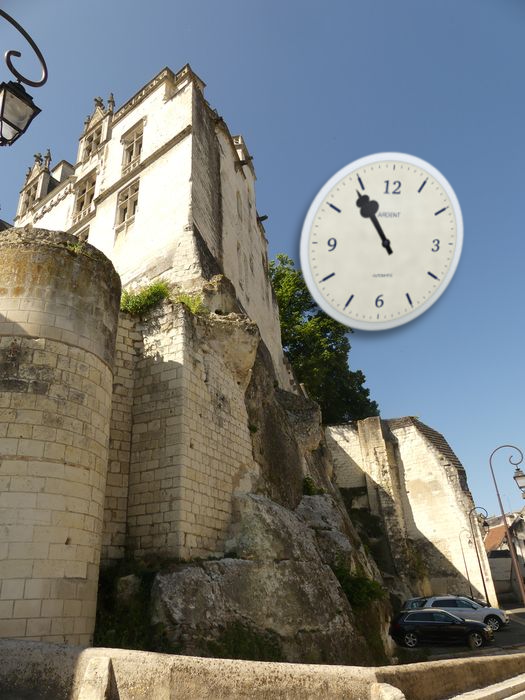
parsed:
10 h 54 min
